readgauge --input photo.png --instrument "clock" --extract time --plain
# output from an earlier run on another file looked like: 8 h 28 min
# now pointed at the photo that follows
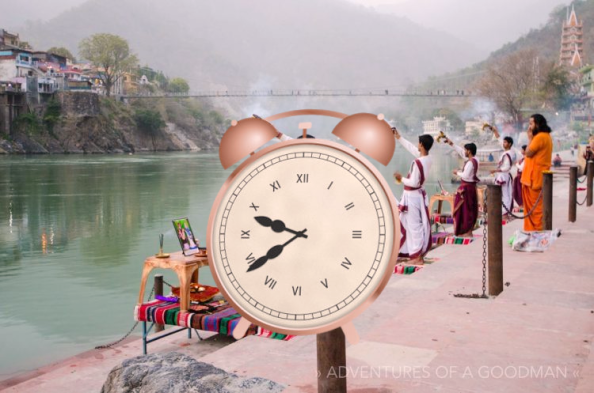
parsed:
9 h 39 min
